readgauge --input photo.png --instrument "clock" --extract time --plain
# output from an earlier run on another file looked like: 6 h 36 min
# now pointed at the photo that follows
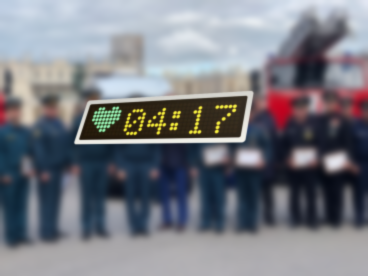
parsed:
4 h 17 min
